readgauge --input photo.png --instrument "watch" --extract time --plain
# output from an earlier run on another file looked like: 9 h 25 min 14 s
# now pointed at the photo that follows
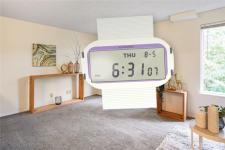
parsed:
6 h 31 min 07 s
